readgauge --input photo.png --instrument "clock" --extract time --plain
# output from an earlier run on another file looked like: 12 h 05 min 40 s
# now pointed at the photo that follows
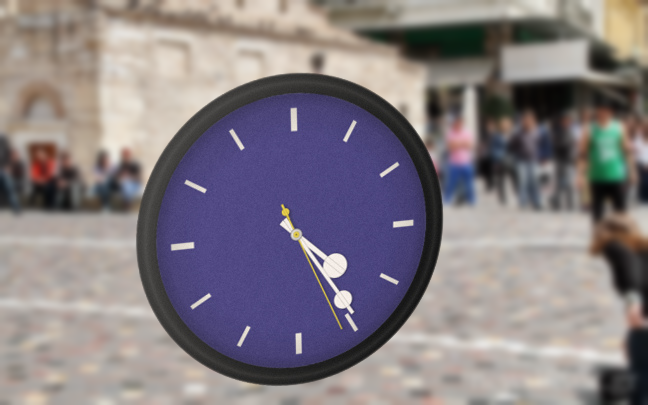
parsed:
4 h 24 min 26 s
